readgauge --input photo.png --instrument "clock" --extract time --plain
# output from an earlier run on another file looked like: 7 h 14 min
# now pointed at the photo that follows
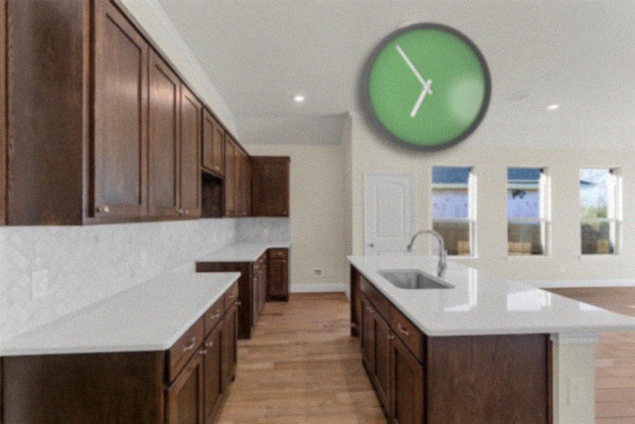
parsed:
6 h 54 min
